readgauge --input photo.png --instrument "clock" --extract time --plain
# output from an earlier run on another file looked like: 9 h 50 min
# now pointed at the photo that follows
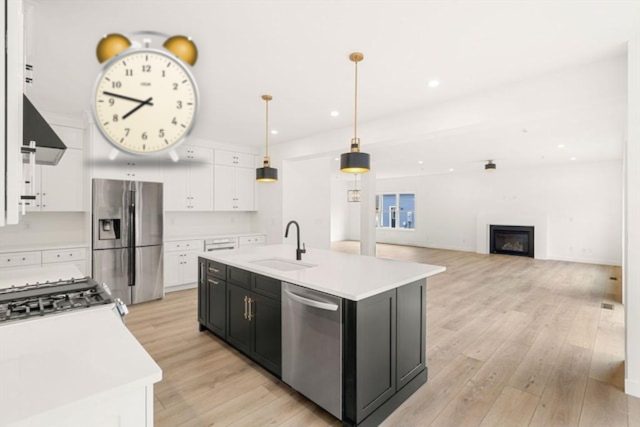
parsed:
7 h 47 min
